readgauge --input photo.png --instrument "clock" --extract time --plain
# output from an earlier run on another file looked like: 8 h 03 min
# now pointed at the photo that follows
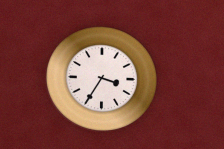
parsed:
3 h 35 min
